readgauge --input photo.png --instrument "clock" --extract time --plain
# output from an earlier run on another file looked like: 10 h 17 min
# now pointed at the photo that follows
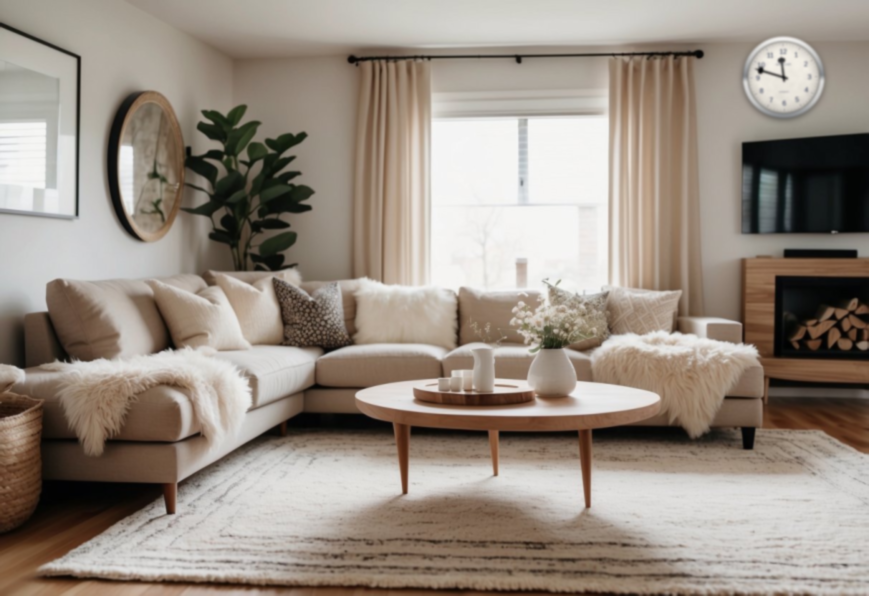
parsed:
11 h 48 min
